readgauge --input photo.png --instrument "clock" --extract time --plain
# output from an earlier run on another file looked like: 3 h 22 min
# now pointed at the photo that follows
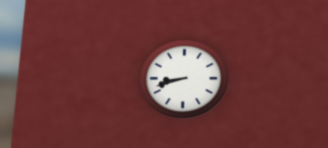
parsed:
8 h 42 min
